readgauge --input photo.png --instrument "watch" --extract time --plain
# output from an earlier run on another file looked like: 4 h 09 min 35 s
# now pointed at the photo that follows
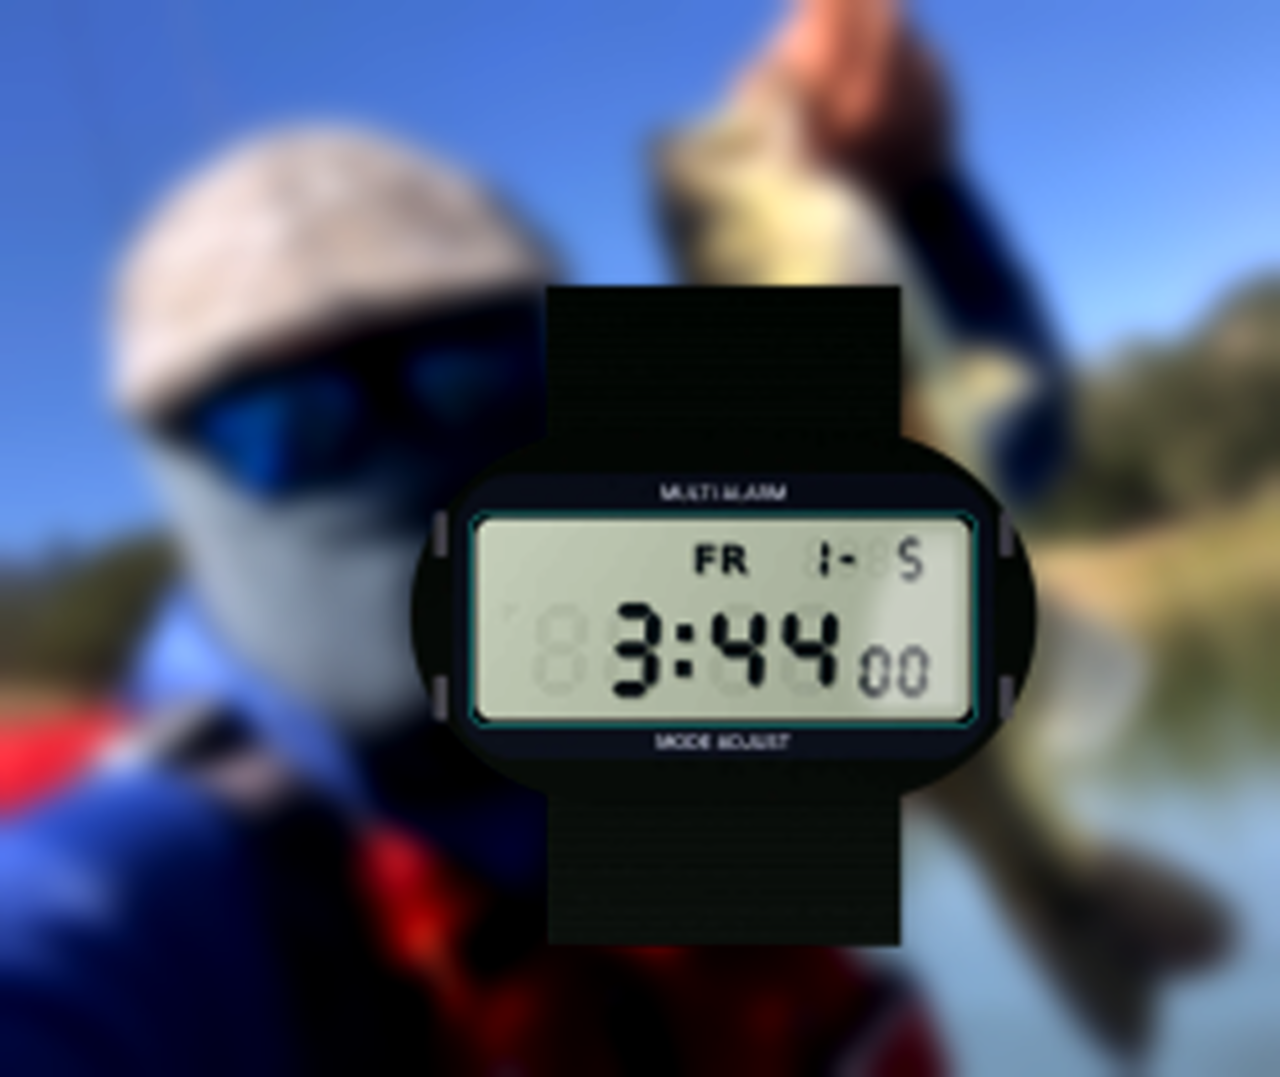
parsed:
3 h 44 min 00 s
